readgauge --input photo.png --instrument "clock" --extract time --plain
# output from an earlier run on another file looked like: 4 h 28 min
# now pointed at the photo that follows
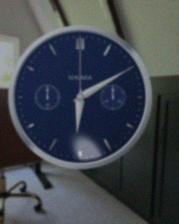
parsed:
6 h 10 min
